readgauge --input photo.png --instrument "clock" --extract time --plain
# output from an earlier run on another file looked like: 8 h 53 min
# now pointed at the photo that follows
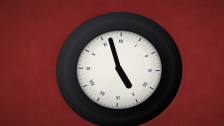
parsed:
4 h 57 min
